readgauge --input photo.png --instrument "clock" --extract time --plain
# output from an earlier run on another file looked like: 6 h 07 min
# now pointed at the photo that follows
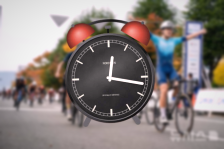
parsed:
12 h 17 min
